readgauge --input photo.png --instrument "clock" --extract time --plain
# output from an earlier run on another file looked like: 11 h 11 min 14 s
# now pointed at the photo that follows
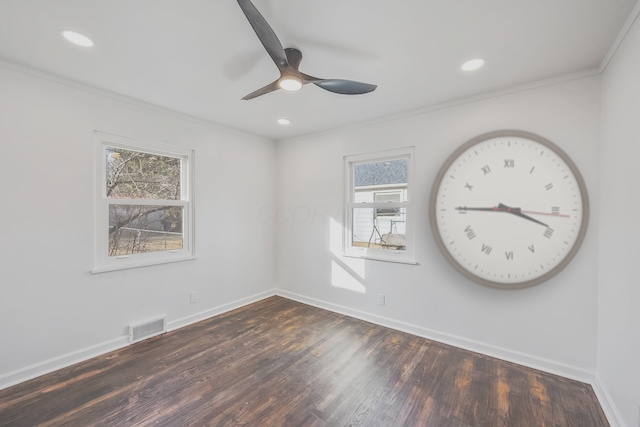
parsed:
3 h 45 min 16 s
